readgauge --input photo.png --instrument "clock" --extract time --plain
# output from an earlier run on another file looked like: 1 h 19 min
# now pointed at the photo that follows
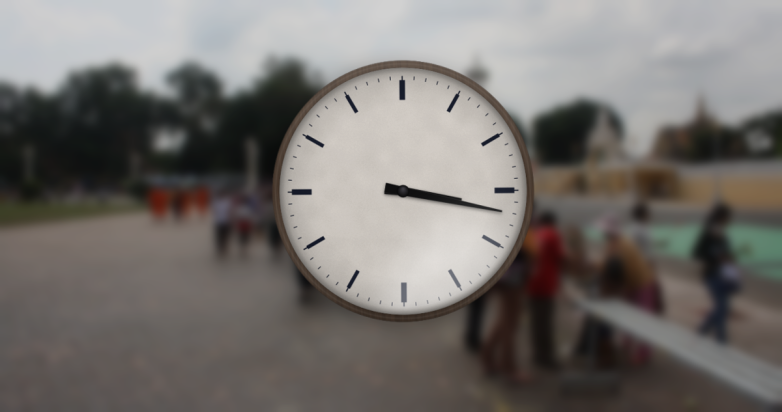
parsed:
3 h 17 min
